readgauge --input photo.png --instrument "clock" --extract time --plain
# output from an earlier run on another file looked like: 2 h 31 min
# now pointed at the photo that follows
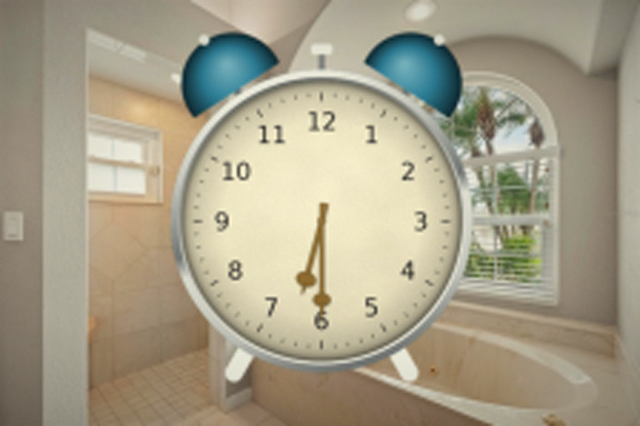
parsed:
6 h 30 min
